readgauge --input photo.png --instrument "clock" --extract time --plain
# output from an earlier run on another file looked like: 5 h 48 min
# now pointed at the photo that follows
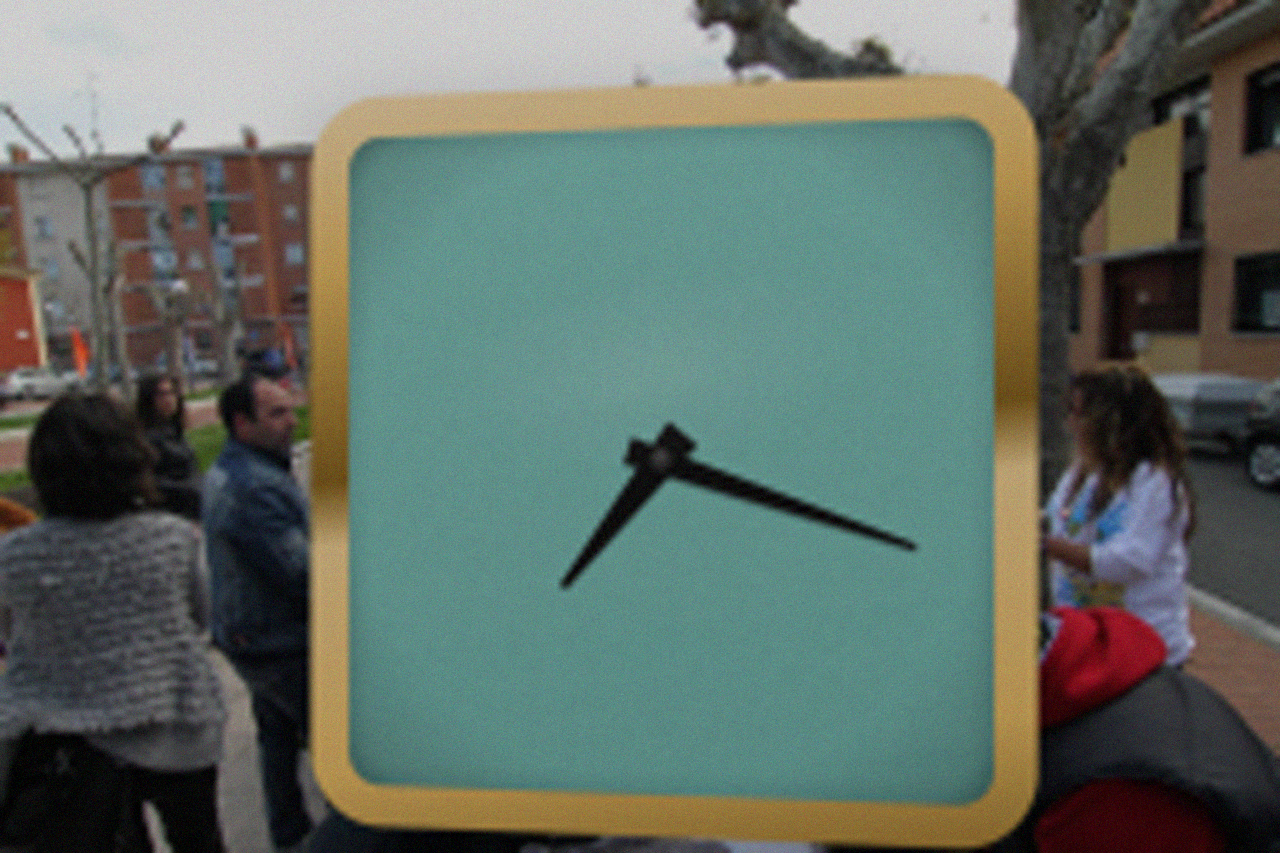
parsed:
7 h 18 min
